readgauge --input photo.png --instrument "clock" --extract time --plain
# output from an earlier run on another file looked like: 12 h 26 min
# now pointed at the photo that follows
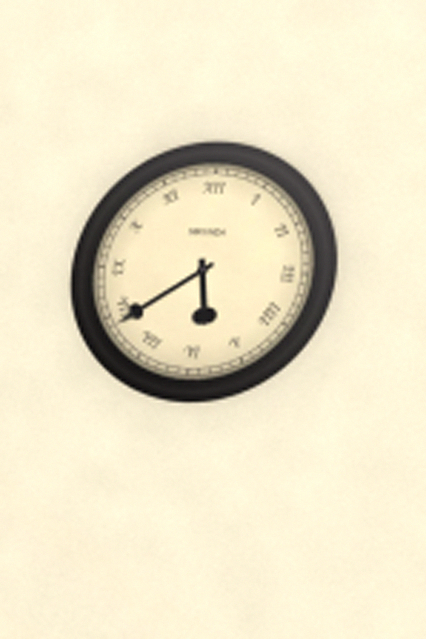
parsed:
5 h 39 min
